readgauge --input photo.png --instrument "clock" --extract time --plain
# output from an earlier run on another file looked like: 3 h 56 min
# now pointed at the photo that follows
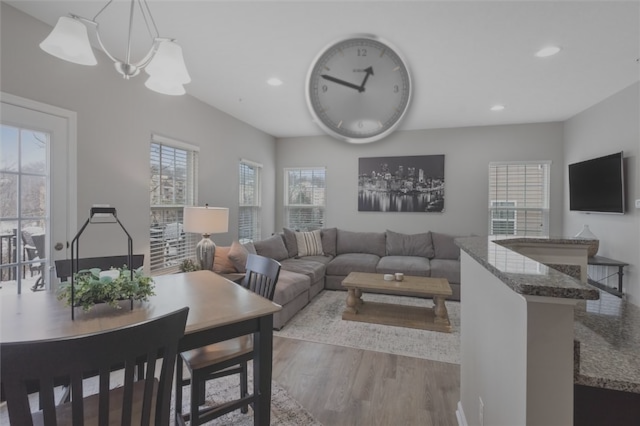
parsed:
12 h 48 min
